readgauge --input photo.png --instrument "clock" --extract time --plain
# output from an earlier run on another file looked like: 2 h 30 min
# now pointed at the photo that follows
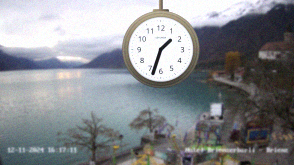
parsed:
1 h 33 min
